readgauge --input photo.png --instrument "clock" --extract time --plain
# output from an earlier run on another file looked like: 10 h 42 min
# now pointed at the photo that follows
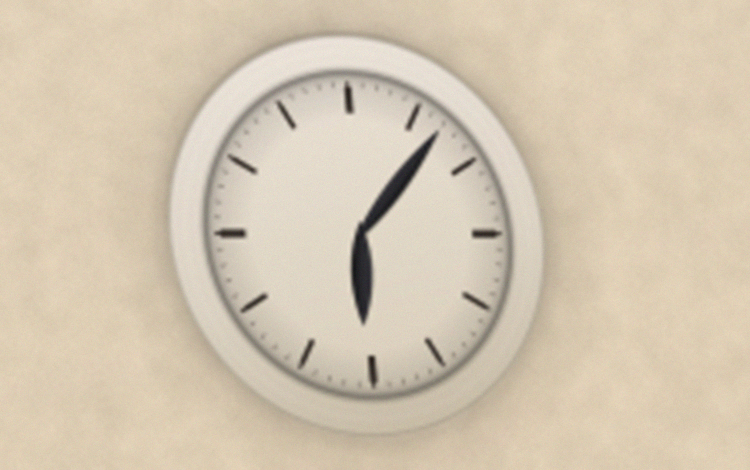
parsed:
6 h 07 min
